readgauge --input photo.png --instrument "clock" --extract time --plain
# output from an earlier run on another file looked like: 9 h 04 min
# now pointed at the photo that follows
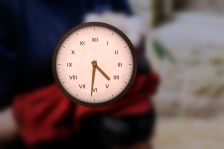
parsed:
4 h 31 min
